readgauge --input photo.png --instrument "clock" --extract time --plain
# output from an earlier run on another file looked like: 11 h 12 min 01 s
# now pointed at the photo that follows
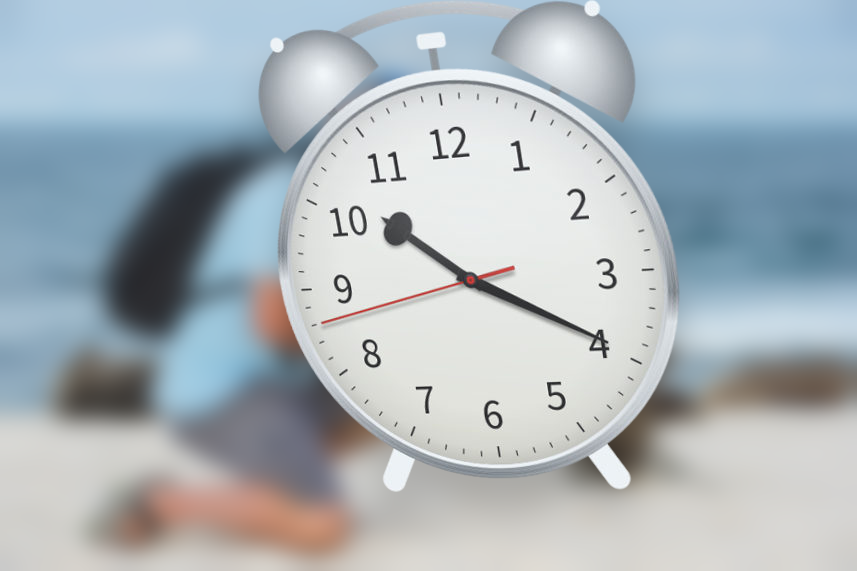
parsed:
10 h 19 min 43 s
